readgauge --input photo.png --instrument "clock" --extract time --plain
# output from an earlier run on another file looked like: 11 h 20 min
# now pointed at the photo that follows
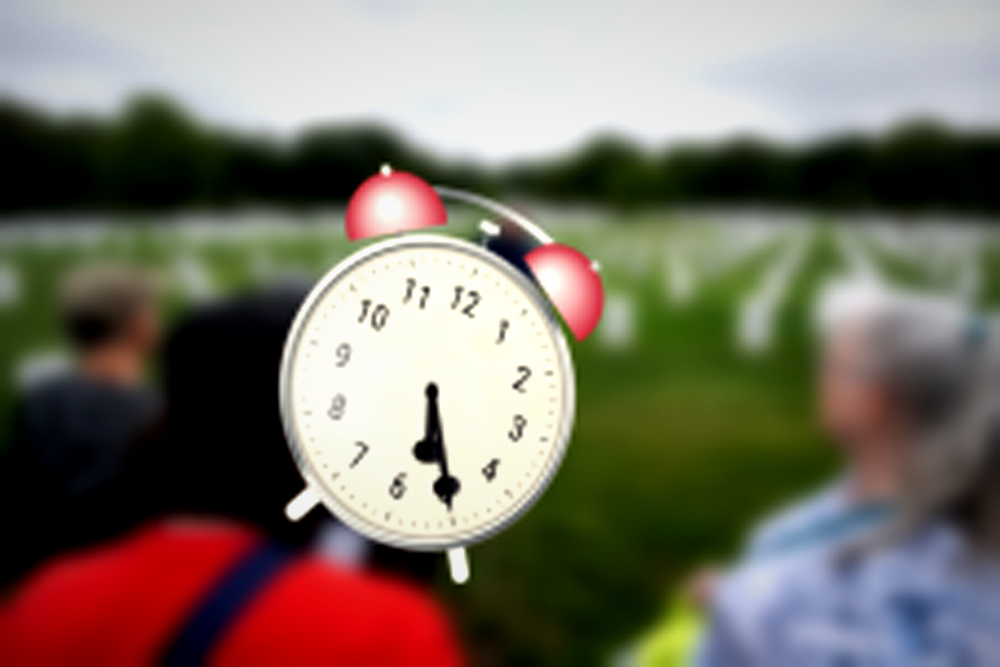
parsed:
5 h 25 min
